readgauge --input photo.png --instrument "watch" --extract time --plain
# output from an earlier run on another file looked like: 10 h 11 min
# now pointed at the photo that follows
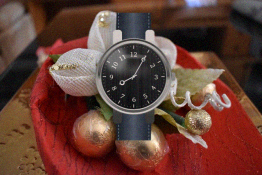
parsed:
8 h 05 min
